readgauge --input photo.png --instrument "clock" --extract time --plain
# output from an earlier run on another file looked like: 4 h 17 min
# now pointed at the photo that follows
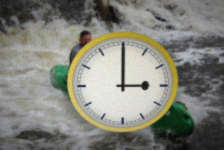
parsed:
3 h 00 min
